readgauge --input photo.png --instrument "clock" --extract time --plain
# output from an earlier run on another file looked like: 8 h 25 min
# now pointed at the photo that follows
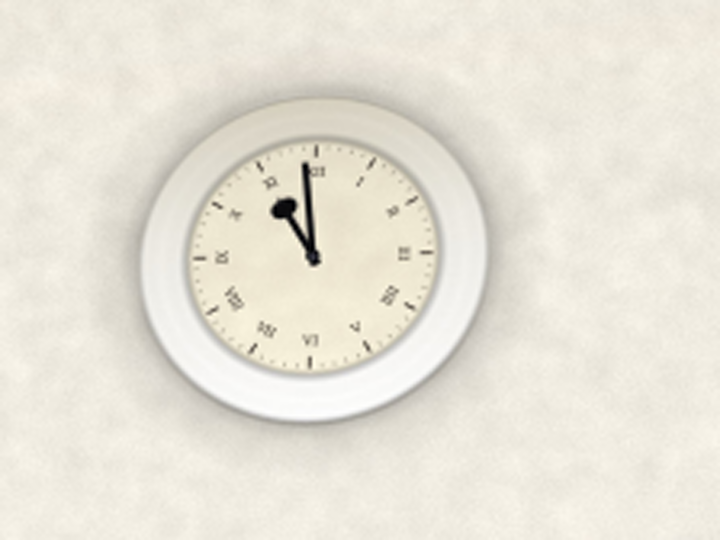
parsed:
10 h 59 min
